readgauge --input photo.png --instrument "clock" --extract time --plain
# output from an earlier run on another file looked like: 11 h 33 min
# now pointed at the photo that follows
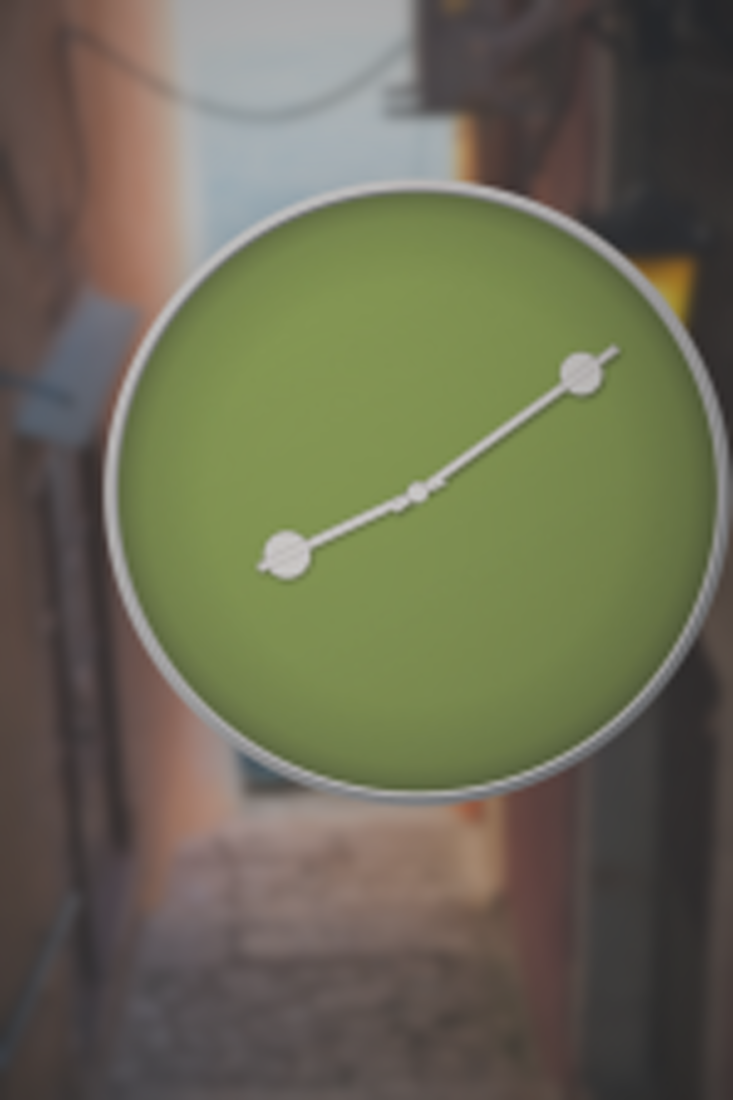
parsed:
8 h 09 min
